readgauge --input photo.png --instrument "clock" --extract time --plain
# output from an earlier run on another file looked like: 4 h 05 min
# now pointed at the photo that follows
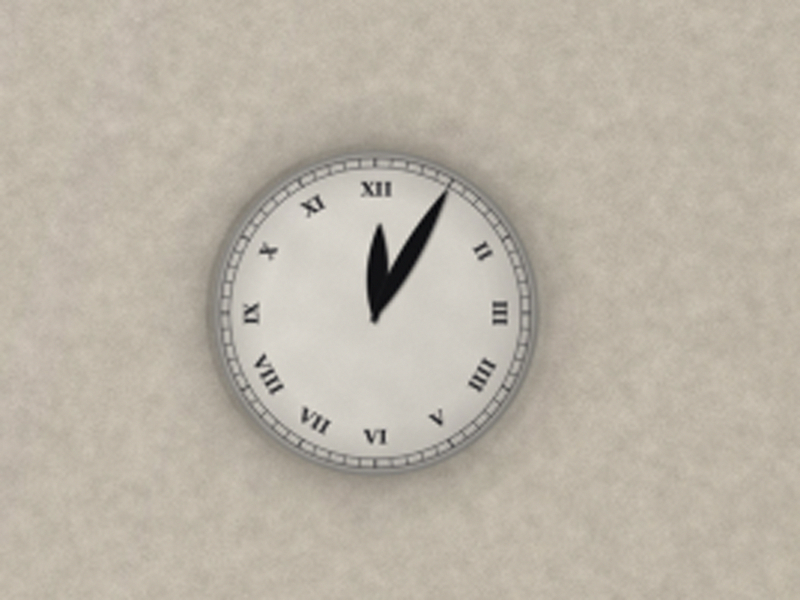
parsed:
12 h 05 min
